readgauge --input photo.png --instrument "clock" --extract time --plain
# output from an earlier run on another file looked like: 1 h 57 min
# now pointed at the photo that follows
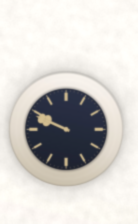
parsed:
9 h 49 min
